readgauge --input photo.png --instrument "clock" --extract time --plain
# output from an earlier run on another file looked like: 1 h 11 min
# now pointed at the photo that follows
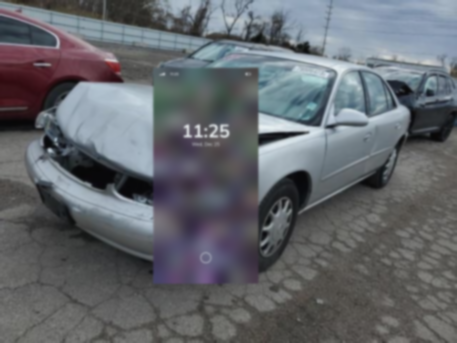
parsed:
11 h 25 min
